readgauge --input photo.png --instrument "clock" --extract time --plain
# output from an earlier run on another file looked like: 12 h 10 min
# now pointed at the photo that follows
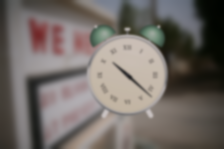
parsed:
10 h 22 min
